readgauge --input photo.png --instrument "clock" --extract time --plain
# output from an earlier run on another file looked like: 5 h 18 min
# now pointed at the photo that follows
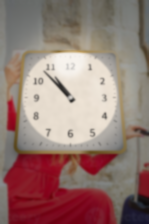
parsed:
10 h 53 min
